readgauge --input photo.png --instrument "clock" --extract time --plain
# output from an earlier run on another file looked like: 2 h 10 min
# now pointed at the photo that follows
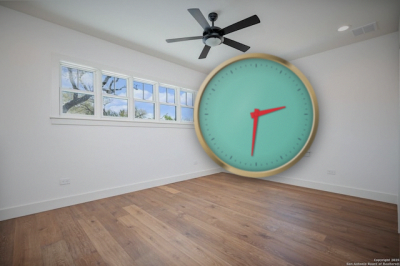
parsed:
2 h 31 min
